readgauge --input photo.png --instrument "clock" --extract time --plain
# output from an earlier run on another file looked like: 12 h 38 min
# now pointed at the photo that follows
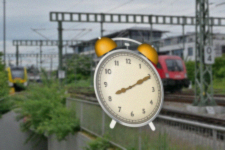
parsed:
8 h 10 min
